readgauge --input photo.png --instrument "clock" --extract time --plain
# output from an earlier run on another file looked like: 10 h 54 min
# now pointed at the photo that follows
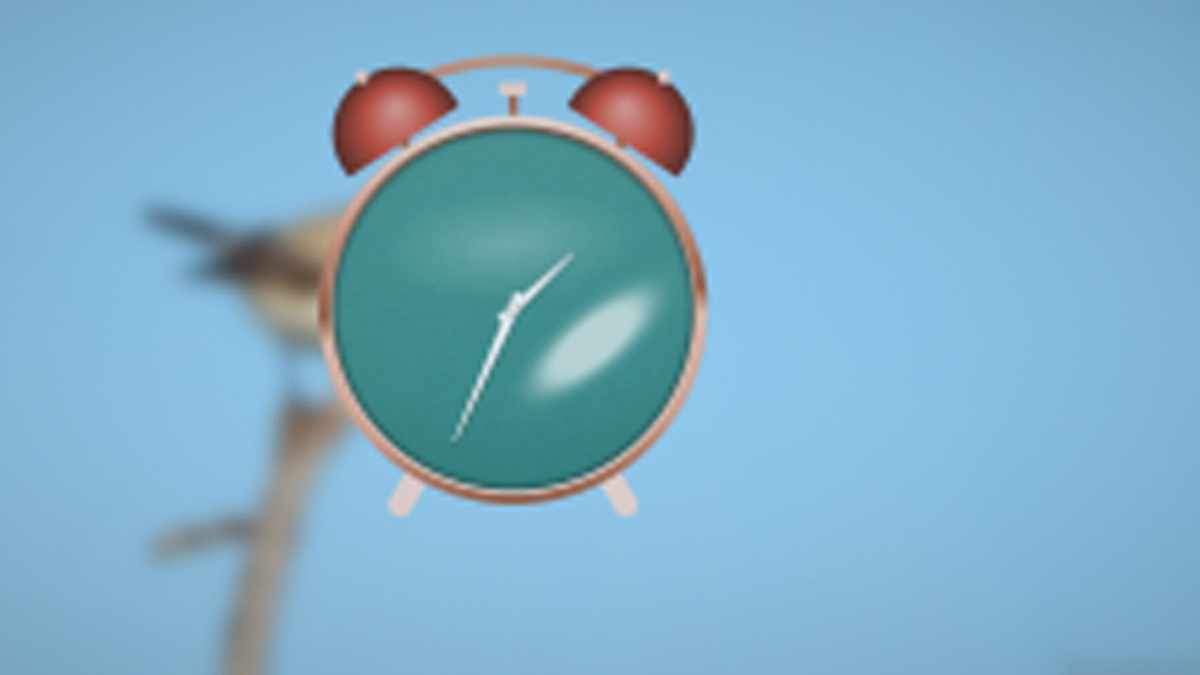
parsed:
1 h 34 min
